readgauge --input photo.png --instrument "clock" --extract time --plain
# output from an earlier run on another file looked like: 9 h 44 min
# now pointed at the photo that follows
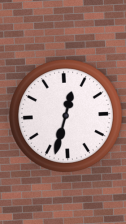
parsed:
12 h 33 min
